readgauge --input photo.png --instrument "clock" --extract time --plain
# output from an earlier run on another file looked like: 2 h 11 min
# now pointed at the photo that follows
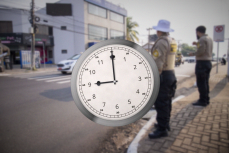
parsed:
9 h 00 min
